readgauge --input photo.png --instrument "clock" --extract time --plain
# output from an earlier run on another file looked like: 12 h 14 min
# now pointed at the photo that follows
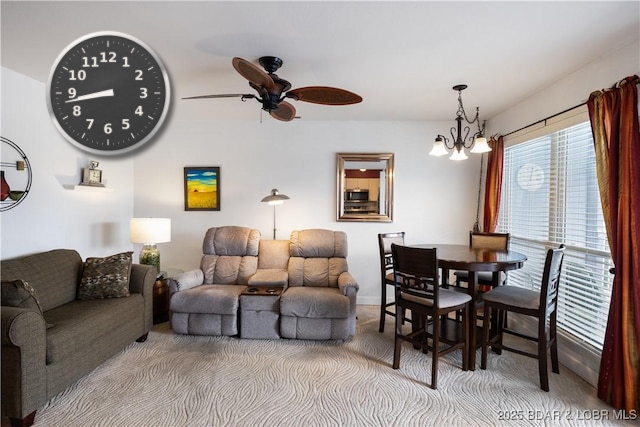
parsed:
8 h 43 min
